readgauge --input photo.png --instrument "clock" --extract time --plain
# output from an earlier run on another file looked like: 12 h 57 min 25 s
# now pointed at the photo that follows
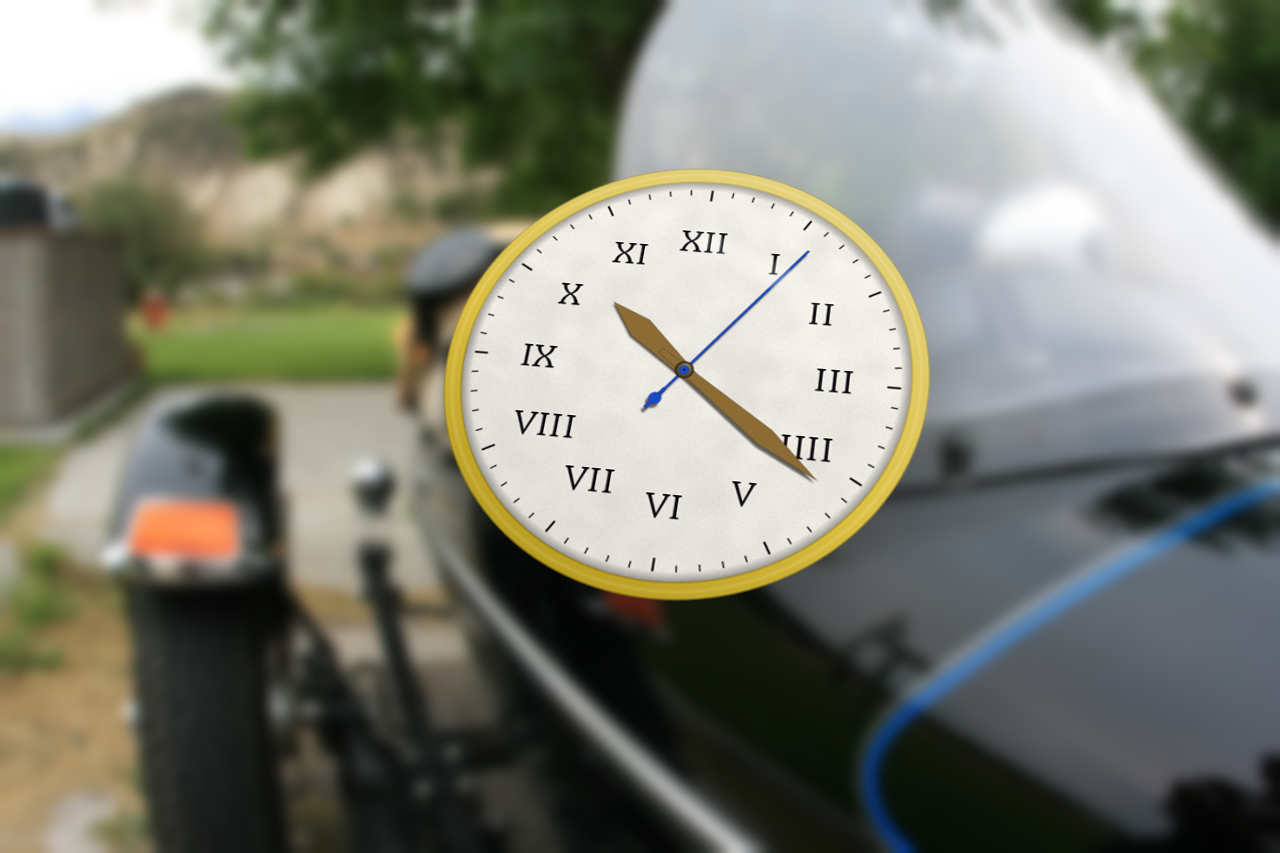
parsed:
10 h 21 min 06 s
